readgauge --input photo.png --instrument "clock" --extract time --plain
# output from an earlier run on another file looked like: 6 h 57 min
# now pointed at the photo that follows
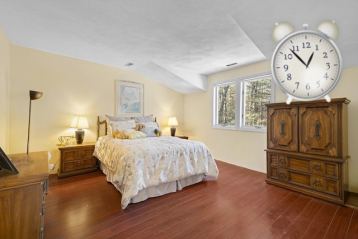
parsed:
12 h 53 min
